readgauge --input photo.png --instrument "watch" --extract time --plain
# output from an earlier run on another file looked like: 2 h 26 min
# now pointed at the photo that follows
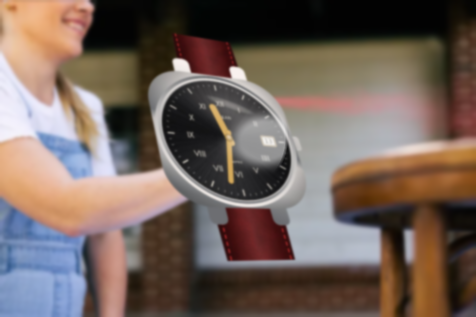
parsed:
11 h 32 min
